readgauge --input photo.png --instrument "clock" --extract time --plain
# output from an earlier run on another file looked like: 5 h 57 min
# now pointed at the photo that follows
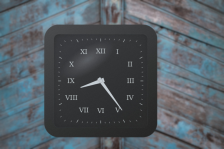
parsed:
8 h 24 min
